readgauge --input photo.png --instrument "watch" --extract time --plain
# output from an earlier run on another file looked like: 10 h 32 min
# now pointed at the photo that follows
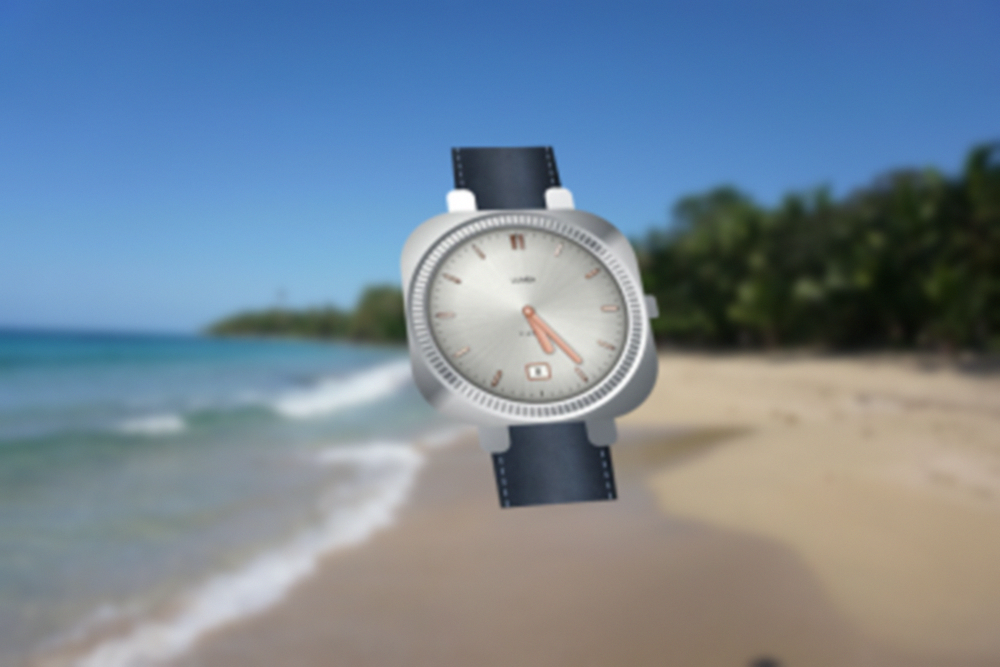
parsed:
5 h 24 min
